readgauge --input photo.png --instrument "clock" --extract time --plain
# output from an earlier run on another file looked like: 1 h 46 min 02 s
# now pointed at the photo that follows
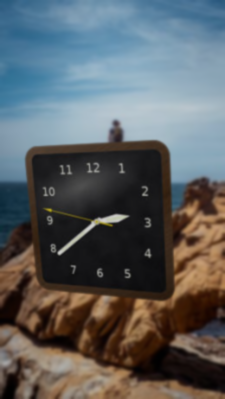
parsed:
2 h 38 min 47 s
